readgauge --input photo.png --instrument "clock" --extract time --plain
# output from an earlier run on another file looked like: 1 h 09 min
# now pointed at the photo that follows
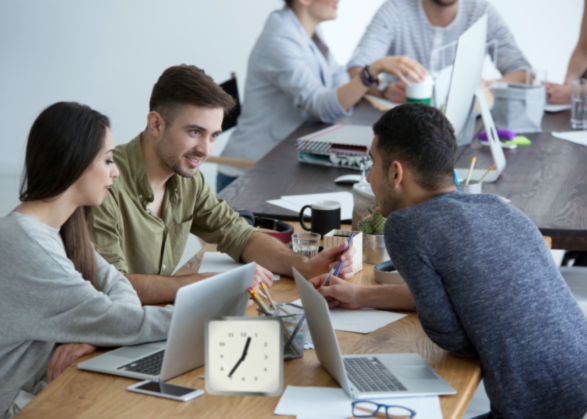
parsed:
12 h 36 min
